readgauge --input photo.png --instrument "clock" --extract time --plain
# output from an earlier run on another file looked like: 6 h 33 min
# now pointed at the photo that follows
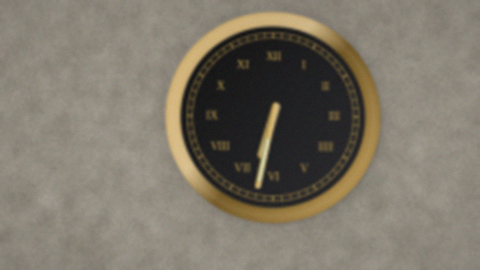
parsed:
6 h 32 min
